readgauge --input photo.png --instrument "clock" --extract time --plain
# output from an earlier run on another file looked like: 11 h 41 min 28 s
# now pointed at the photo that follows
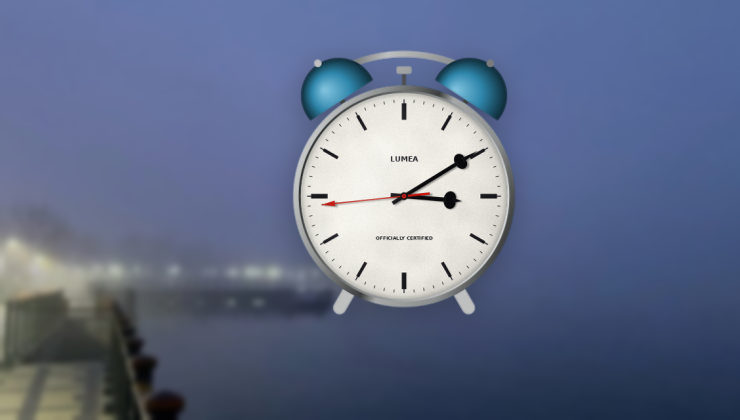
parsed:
3 h 09 min 44 s
